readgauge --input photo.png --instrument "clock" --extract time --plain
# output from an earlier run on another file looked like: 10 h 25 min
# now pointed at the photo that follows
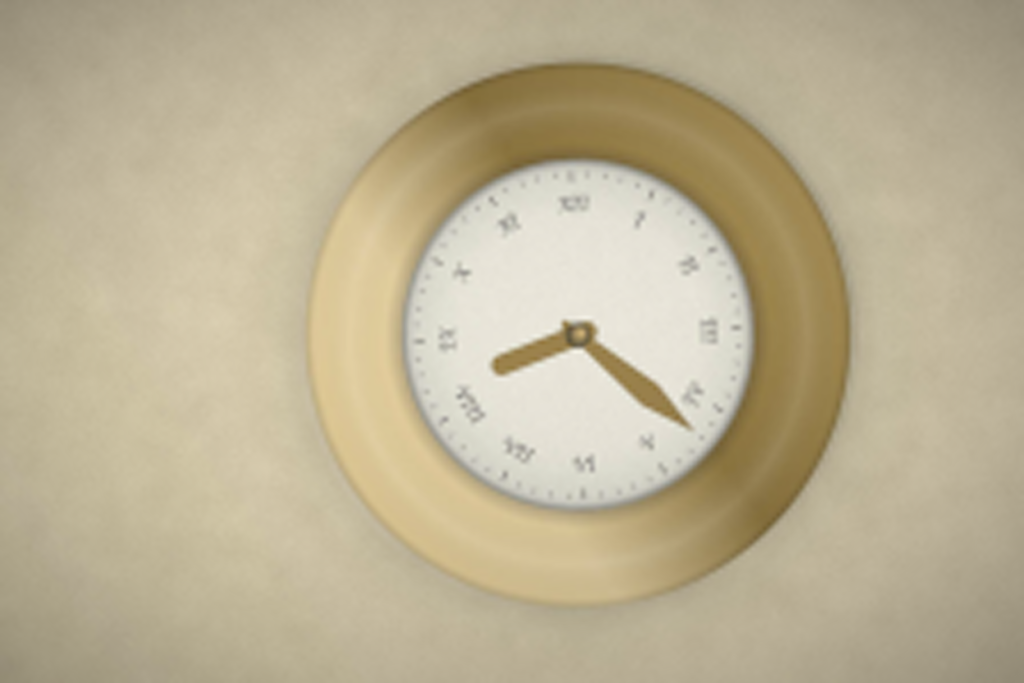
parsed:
8 h 22 min
